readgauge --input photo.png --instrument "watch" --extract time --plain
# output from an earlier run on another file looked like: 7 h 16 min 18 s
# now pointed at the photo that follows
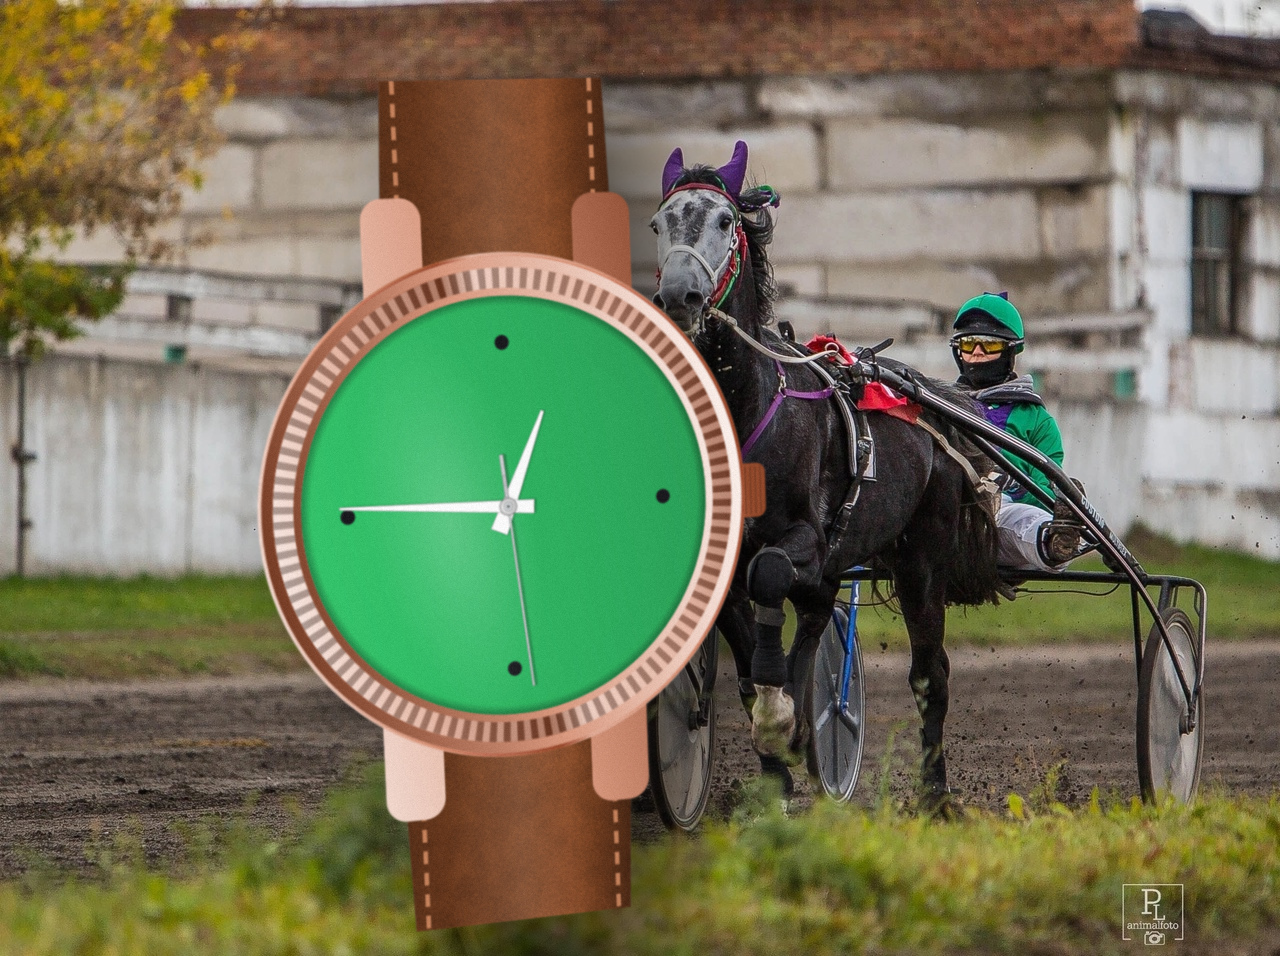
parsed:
12 h 45 min 29 s
